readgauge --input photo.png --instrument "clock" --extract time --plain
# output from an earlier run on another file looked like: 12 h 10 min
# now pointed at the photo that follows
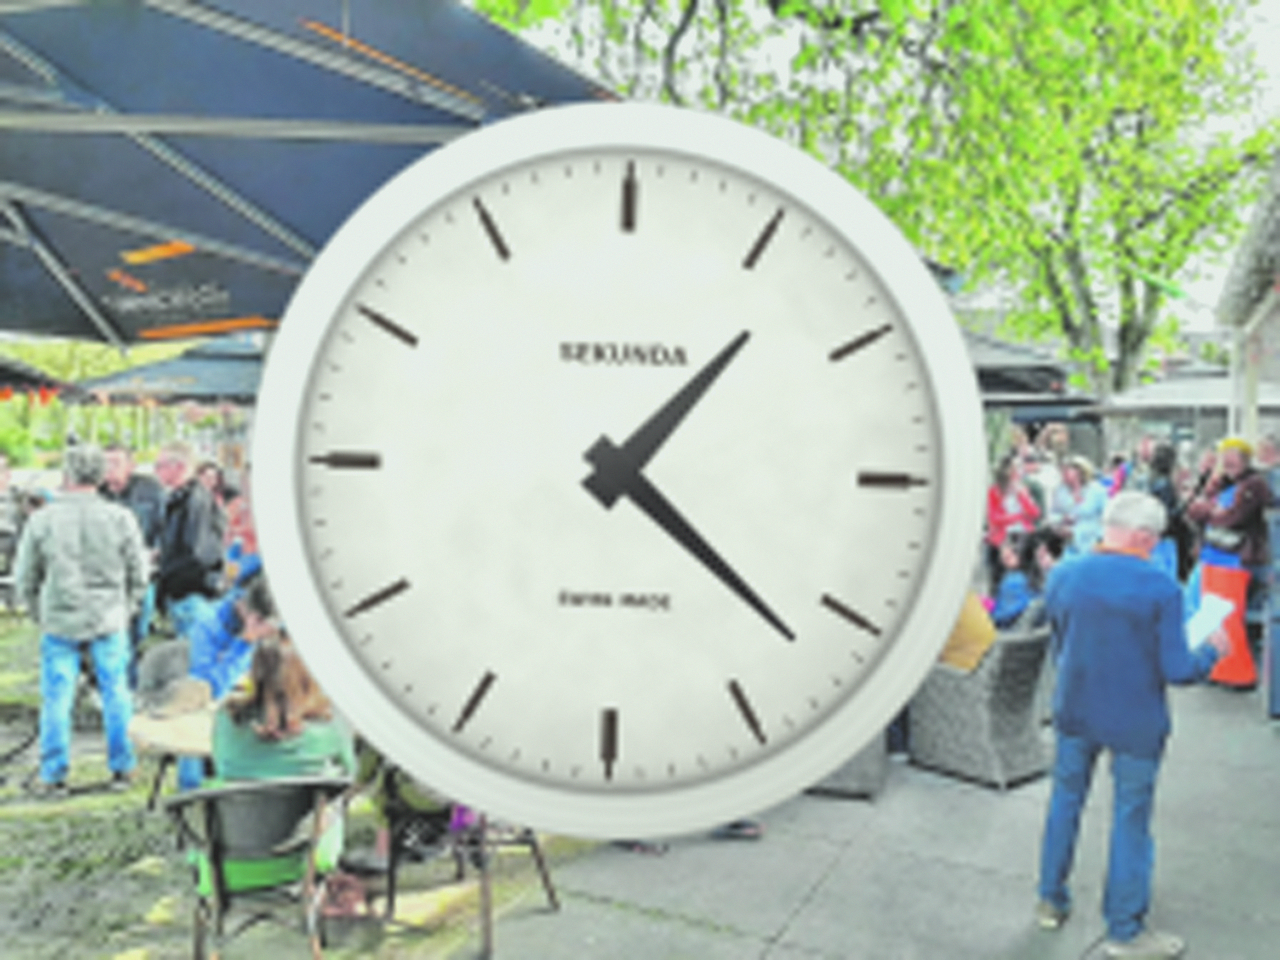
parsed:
1 h 22 min
